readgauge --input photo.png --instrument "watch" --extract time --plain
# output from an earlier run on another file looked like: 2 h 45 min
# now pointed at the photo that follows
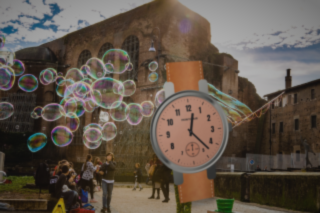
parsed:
12 h 23 min
